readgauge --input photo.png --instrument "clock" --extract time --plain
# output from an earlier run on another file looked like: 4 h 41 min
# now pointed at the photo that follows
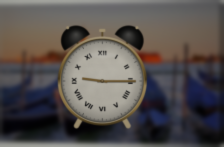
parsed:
9 h 15 min
